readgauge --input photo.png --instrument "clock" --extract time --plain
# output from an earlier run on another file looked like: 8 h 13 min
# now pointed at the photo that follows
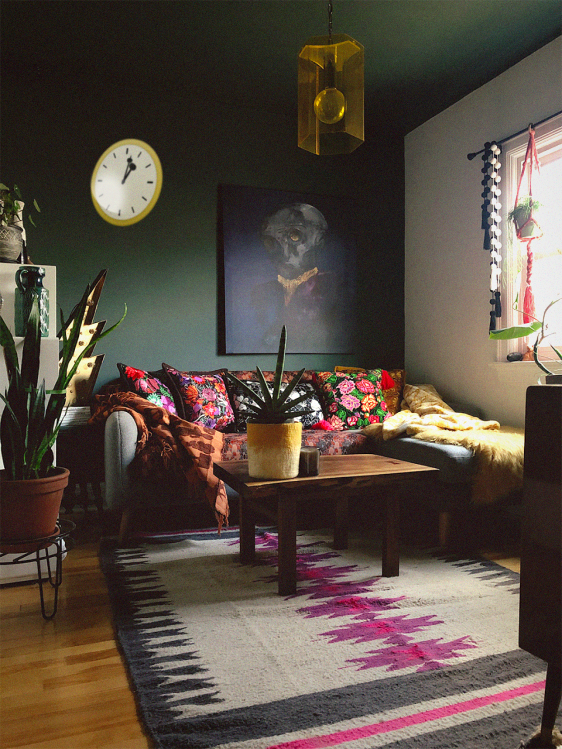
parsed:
1 h 02 min
